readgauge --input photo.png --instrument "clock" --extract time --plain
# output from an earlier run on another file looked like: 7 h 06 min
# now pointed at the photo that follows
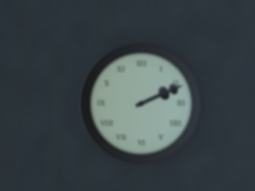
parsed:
2 h 11 min
